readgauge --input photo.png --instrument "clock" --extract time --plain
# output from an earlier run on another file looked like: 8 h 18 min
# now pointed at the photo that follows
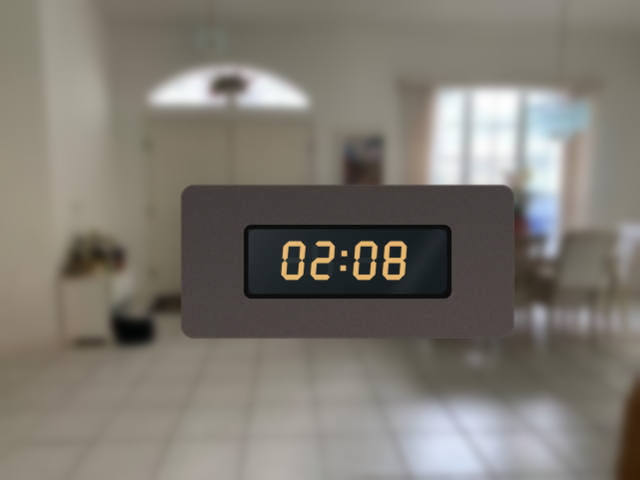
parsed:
2 h 08 min
